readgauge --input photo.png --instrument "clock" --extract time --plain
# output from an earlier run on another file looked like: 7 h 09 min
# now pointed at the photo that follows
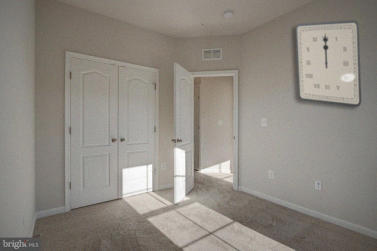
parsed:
12 h 00 min
